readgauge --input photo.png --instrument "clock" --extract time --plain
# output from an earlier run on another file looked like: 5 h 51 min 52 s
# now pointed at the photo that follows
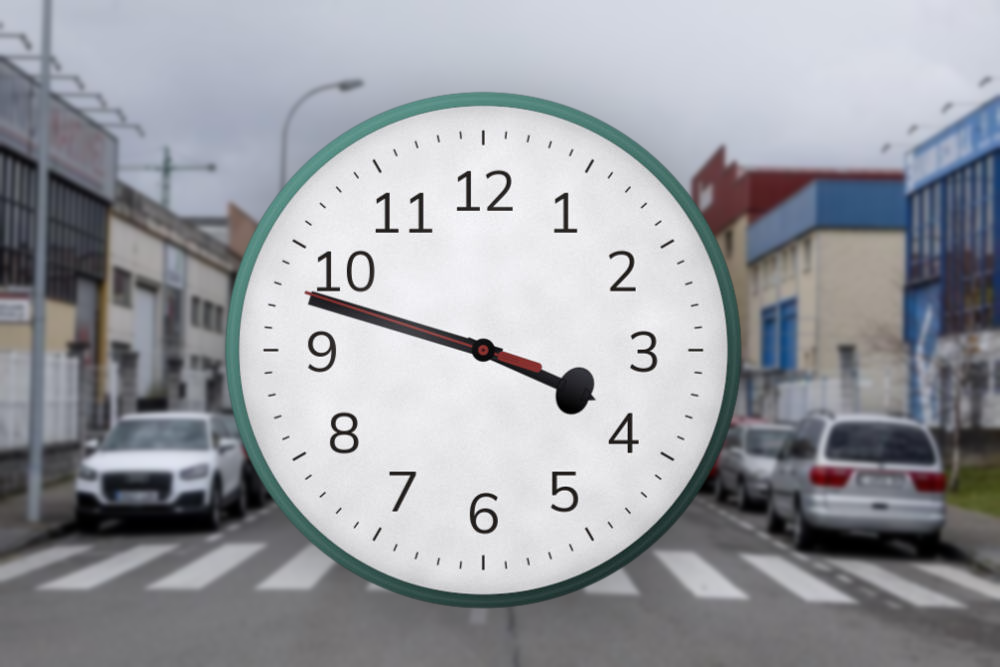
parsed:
3 h 47 min 48 s
